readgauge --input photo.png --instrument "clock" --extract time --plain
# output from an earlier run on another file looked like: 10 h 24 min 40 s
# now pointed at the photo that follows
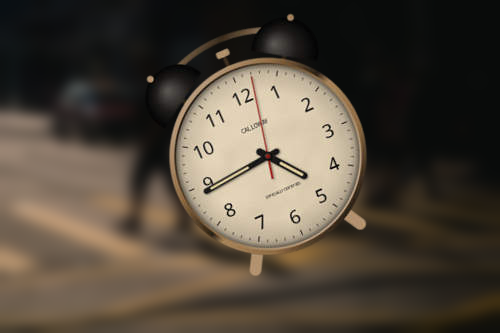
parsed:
4 h 44 min 02 s
